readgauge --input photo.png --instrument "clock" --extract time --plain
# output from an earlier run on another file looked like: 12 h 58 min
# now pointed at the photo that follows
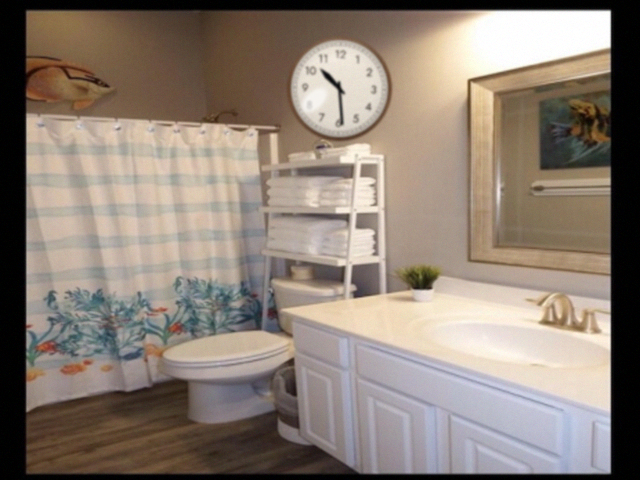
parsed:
10 h 29 min
